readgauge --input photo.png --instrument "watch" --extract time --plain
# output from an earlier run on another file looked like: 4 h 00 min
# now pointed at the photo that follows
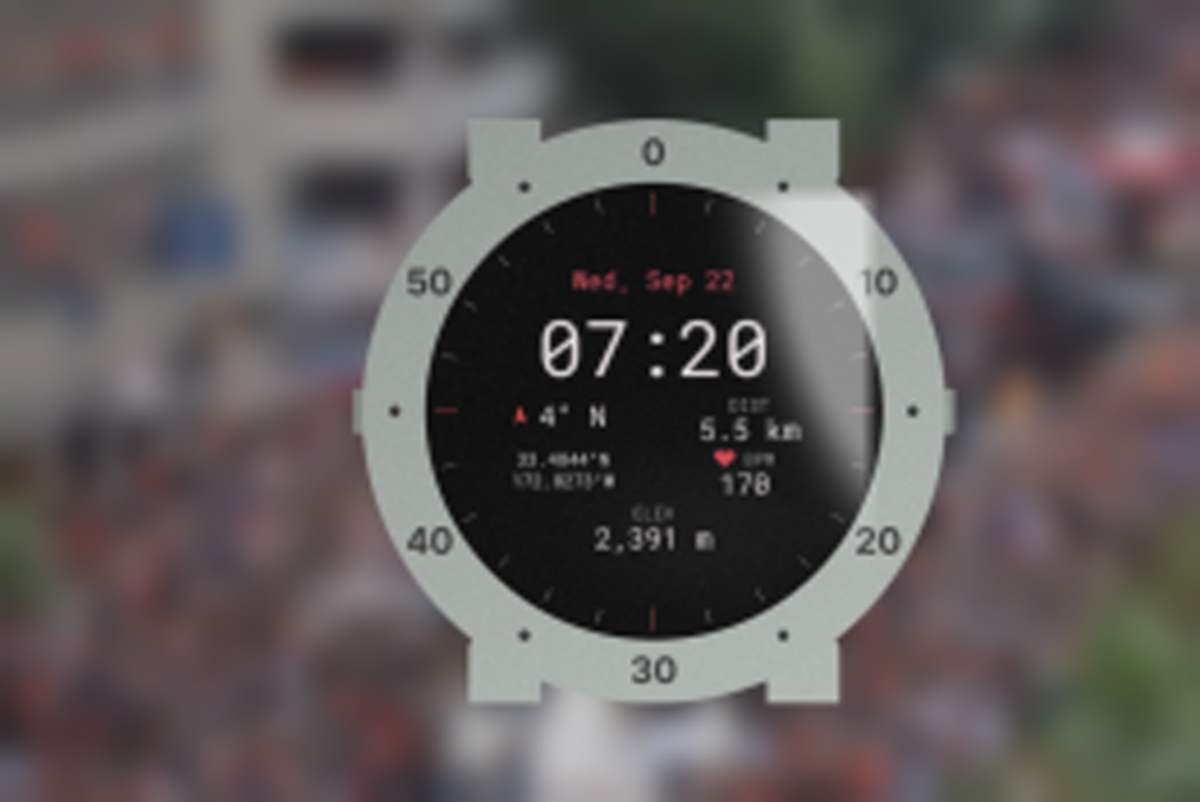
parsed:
7 h 20 min
